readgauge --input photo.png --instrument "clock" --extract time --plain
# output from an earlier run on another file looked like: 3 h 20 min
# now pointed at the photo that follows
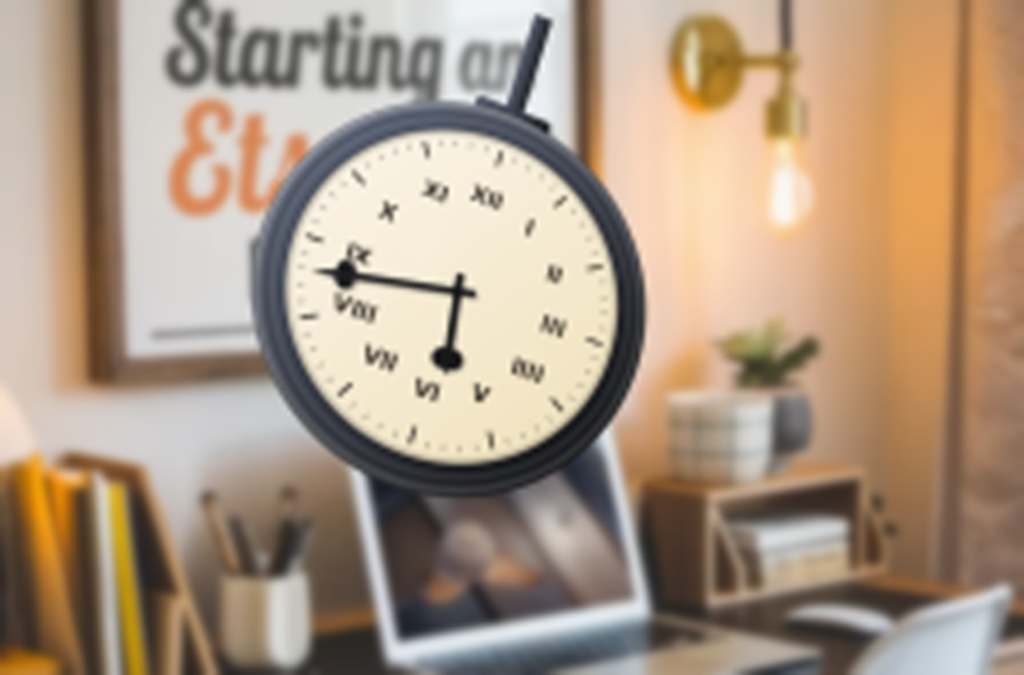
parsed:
5 h 43 min
